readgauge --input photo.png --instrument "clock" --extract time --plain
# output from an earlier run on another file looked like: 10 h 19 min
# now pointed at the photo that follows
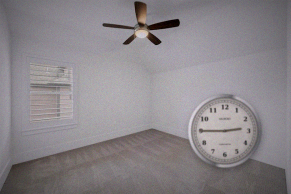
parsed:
2 h 45 min
